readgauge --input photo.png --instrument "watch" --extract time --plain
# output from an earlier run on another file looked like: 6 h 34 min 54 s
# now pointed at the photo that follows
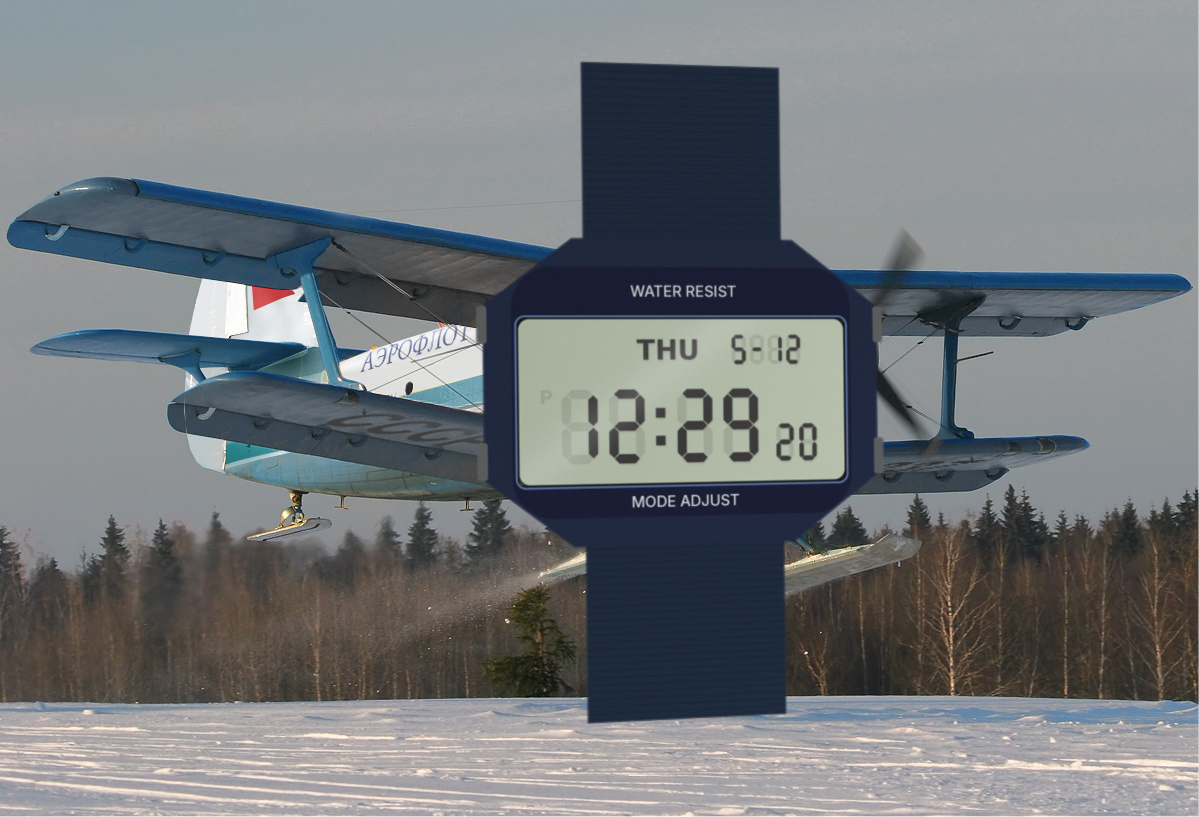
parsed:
12 h 29 min 20 s
